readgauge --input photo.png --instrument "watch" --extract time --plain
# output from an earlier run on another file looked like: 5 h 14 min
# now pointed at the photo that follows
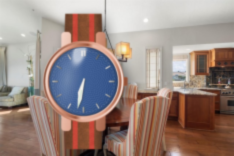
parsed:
6 h 32 min
